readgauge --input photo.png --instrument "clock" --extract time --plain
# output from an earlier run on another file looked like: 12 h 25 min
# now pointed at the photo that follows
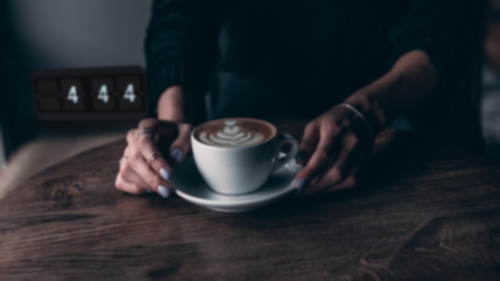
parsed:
4 h 44 min
